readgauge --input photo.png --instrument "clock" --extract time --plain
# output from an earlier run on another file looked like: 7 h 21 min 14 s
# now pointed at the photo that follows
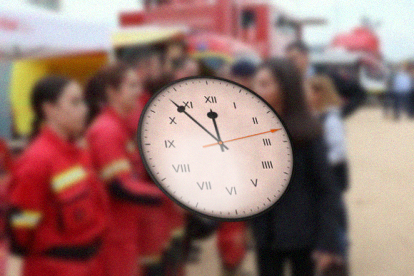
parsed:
11 h 53 min 13 s
